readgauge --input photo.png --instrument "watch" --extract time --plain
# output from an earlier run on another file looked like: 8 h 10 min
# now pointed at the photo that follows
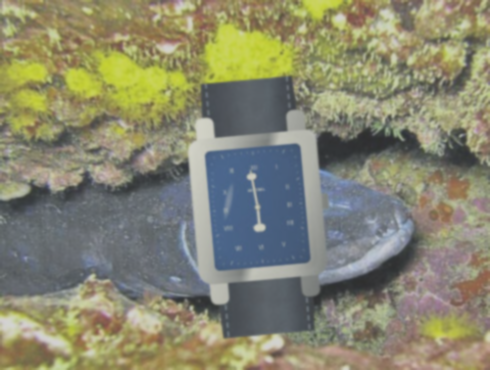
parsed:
5 h 59 min
